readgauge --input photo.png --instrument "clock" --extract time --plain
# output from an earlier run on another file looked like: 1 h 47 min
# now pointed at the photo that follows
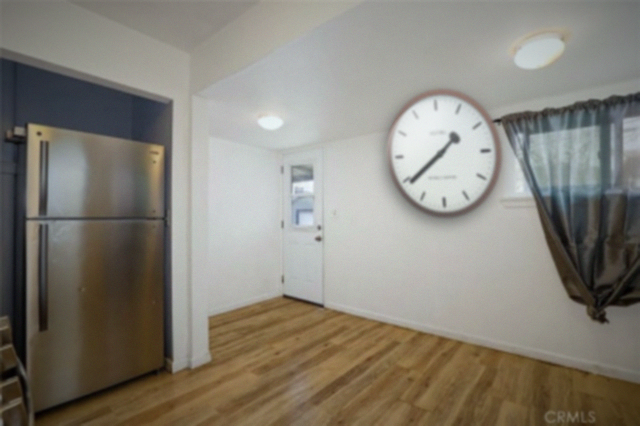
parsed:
1 h 39 min
